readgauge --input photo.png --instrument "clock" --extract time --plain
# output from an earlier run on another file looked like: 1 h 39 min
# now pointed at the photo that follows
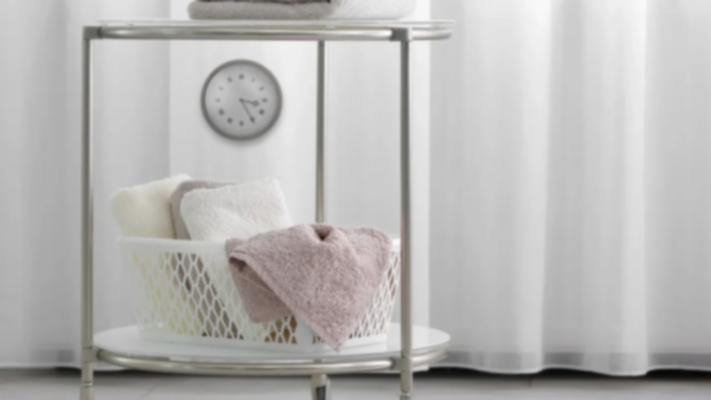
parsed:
3 h 25 min
